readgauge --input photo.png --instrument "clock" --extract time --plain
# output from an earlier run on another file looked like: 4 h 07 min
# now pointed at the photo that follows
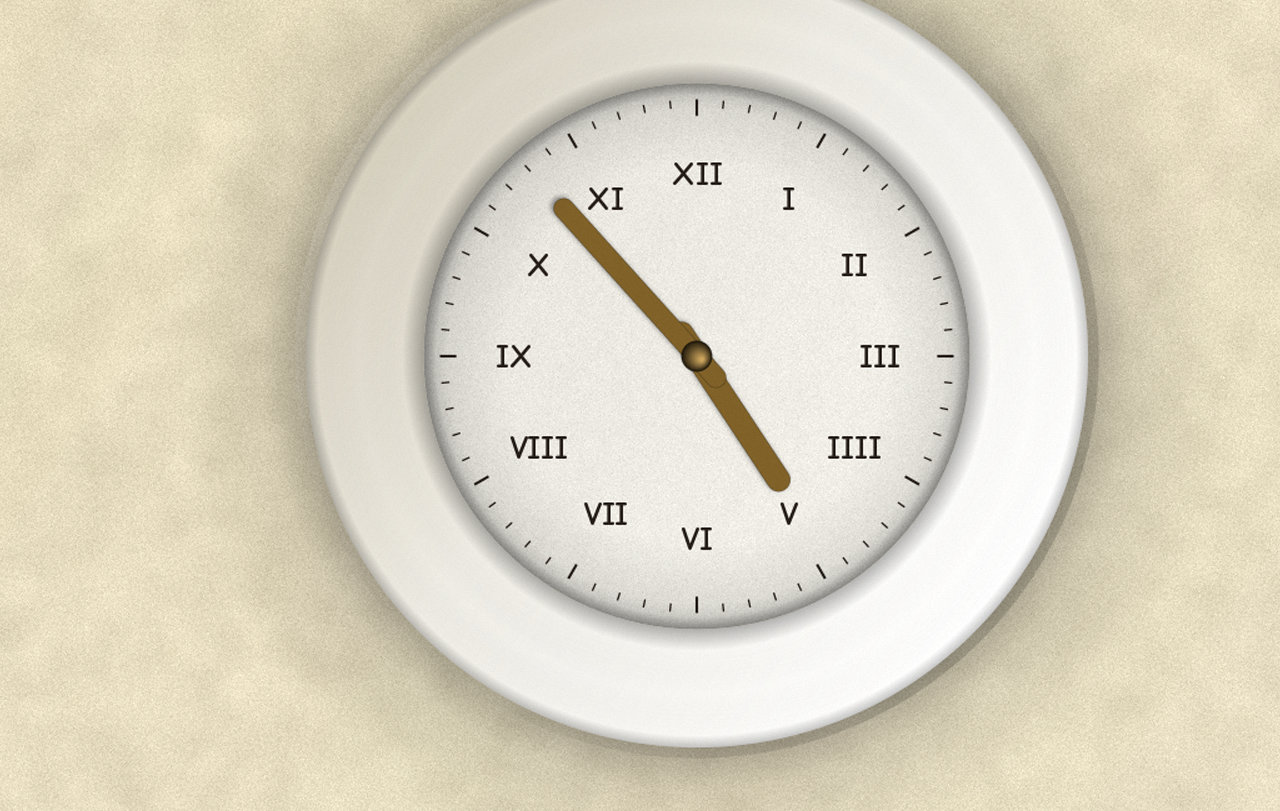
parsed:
4 h 53 min
